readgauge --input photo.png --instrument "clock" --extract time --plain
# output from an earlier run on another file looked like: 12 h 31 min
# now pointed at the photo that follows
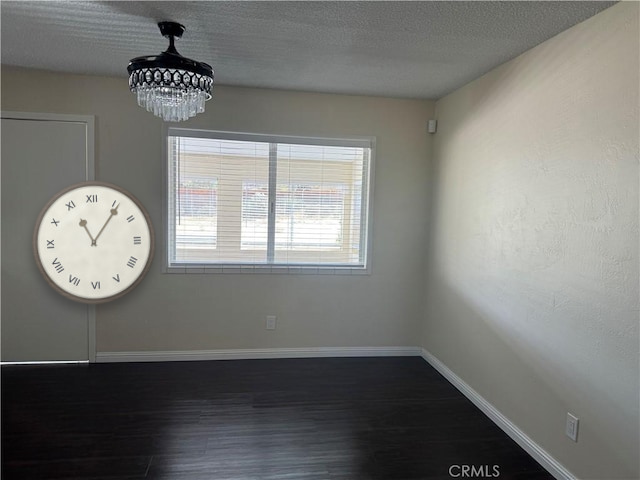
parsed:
11 h 06 min
